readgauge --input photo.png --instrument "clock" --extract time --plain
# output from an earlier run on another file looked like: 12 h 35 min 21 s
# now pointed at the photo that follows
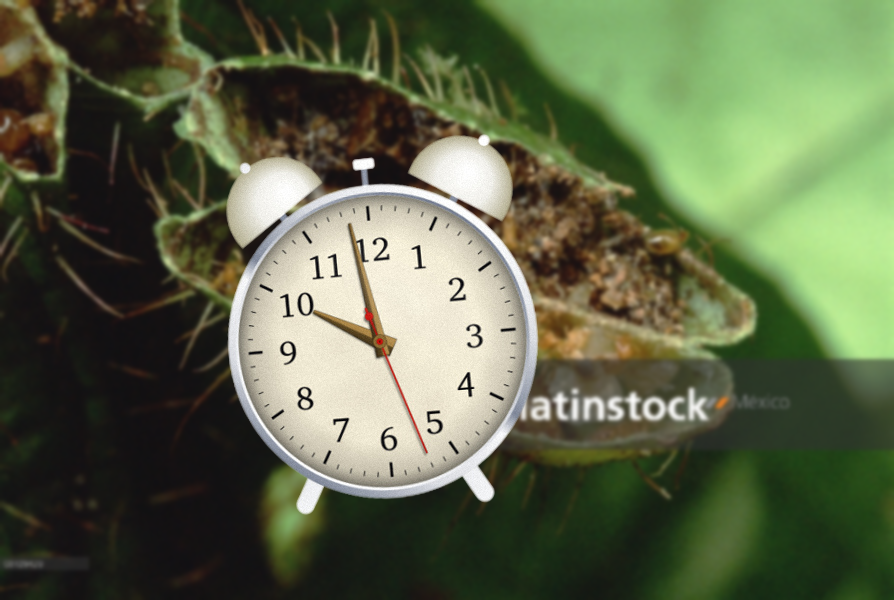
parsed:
9 h 58 min 27 s
